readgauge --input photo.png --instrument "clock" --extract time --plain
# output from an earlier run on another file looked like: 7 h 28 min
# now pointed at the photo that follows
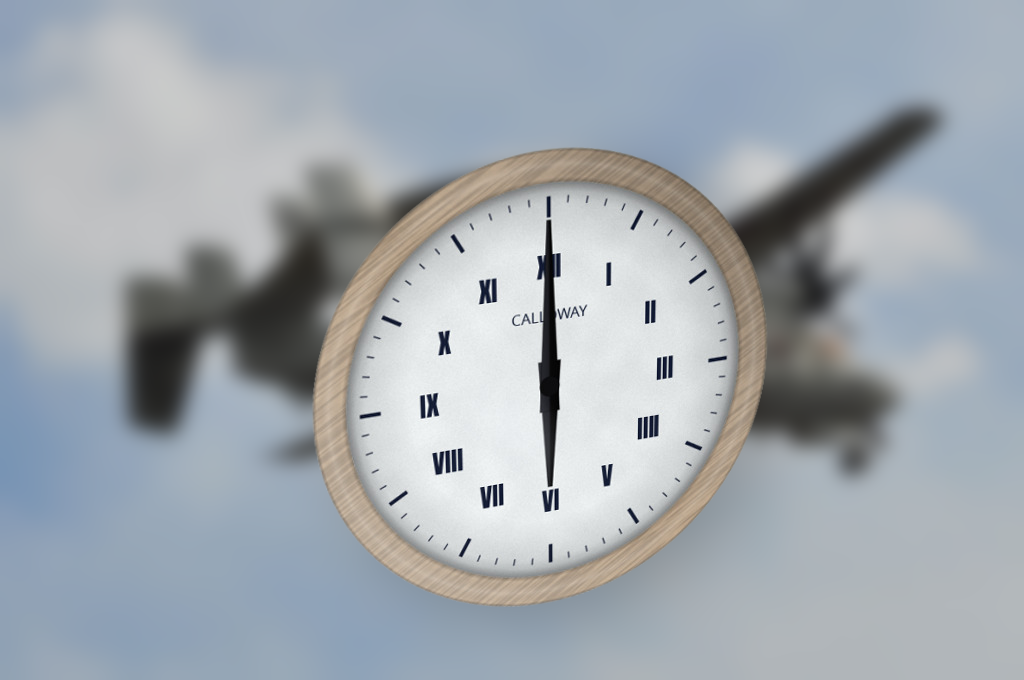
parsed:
6 h 00 min
